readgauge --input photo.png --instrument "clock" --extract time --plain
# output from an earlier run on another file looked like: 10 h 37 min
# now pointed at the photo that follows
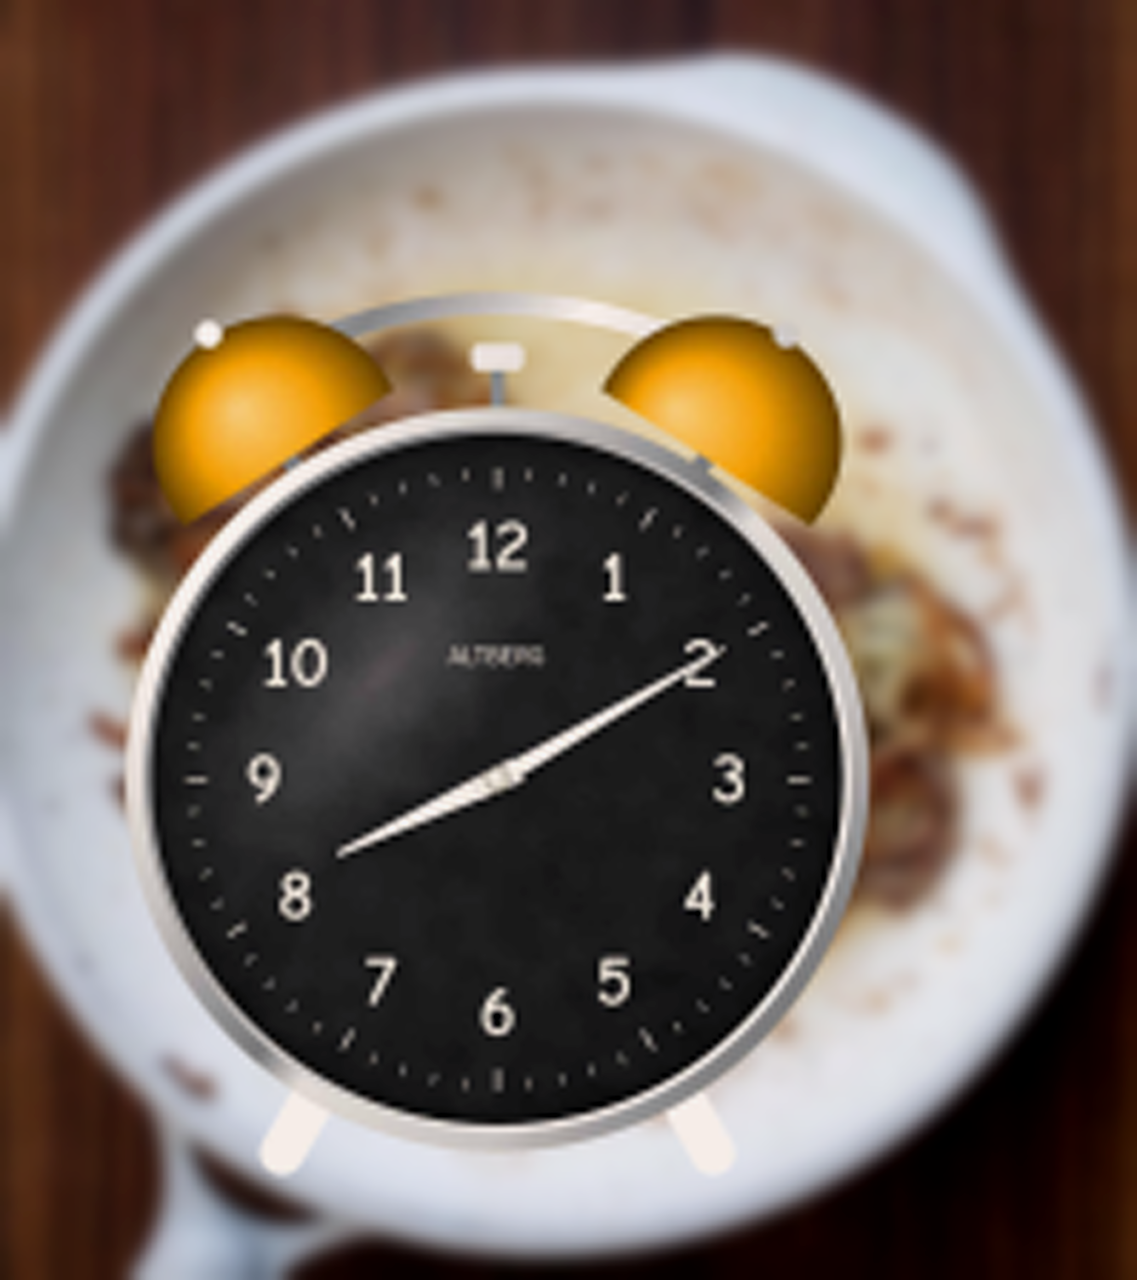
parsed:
8 h 10 min
